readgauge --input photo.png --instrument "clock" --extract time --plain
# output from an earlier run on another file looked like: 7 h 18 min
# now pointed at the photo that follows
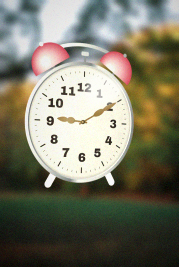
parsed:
9 h 10 min
